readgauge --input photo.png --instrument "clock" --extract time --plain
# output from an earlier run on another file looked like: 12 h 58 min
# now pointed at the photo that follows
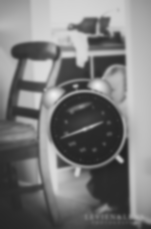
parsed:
2 h 44 min
